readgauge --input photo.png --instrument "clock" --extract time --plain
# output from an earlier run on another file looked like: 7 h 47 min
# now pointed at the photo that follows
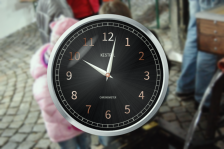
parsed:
10 h 02 min
